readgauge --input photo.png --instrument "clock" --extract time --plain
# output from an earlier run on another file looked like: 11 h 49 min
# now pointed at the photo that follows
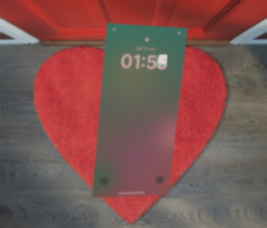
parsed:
1 h 55 min
